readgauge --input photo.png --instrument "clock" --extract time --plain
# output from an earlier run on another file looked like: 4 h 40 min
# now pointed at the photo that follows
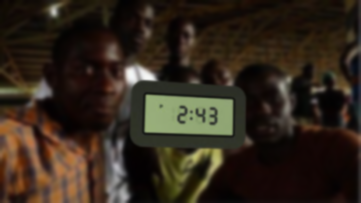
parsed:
2 h 43 min
